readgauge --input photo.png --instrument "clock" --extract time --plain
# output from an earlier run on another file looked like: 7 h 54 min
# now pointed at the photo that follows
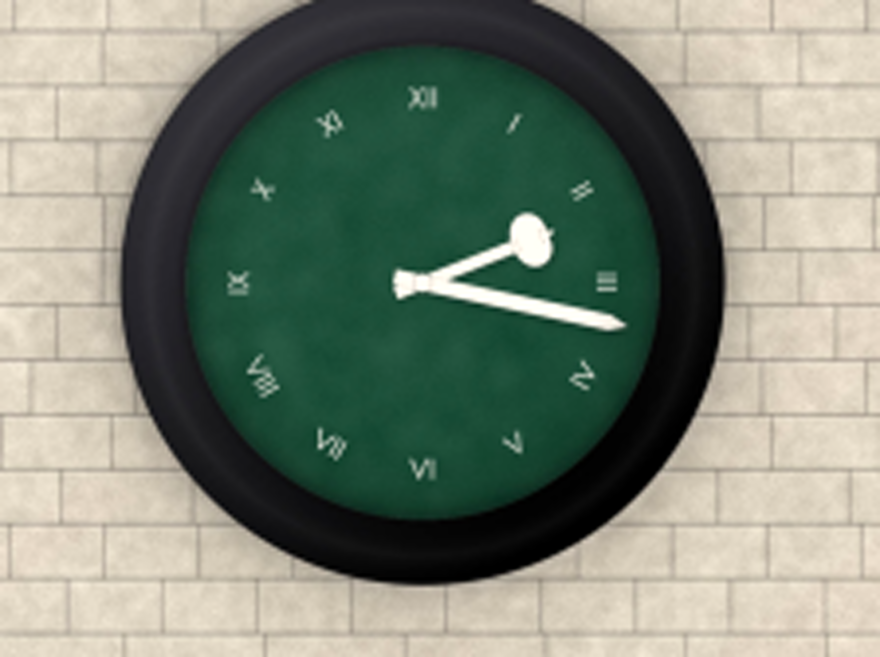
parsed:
2 h 17 min
